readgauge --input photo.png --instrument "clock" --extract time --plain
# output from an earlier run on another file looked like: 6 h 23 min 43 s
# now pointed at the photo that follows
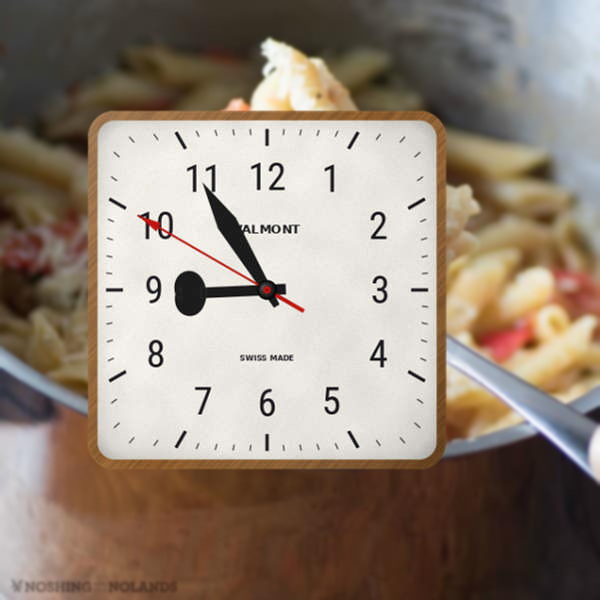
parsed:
8 h 54 min 50 s
